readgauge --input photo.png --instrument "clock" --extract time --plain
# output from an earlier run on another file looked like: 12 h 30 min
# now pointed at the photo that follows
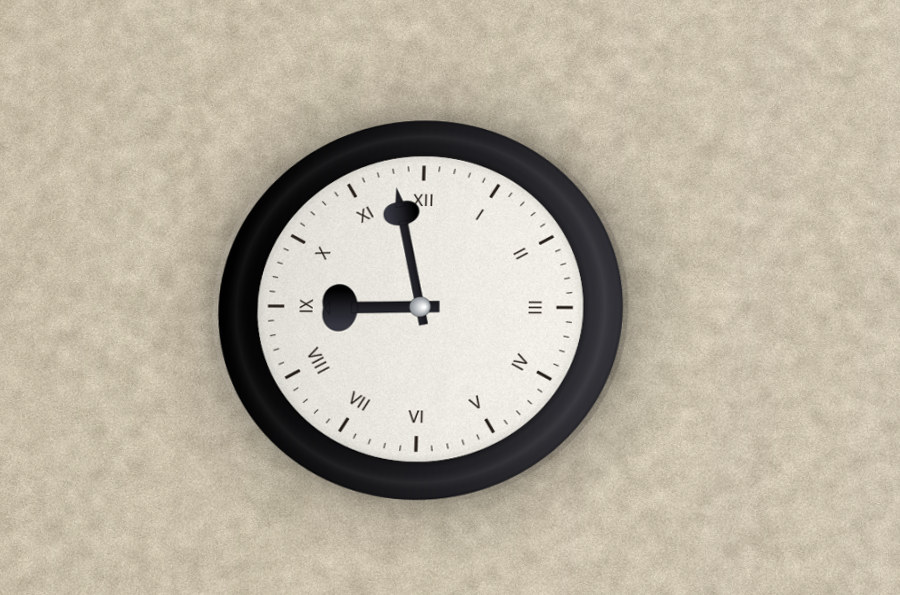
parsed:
8 h 58 min
